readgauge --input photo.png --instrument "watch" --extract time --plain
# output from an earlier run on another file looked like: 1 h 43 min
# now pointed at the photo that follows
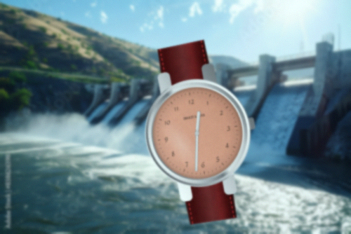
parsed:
12 h 32 min
